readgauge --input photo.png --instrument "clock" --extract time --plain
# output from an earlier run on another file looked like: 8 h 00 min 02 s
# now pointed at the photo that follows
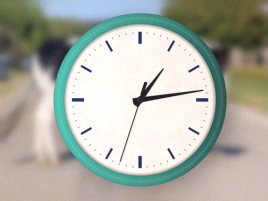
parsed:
1 h 13 min 33 s
